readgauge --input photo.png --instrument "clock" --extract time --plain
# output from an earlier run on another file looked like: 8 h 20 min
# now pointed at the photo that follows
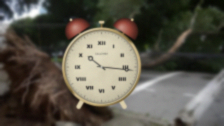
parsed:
10 h 16 min
